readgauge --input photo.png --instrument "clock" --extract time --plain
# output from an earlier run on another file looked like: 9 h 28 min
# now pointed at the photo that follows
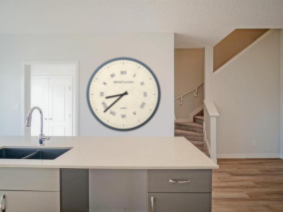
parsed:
8 h 38 min
